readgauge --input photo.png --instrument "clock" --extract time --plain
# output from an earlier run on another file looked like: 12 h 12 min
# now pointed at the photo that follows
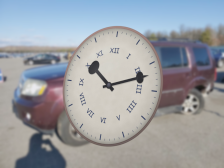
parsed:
10 h 12 min
